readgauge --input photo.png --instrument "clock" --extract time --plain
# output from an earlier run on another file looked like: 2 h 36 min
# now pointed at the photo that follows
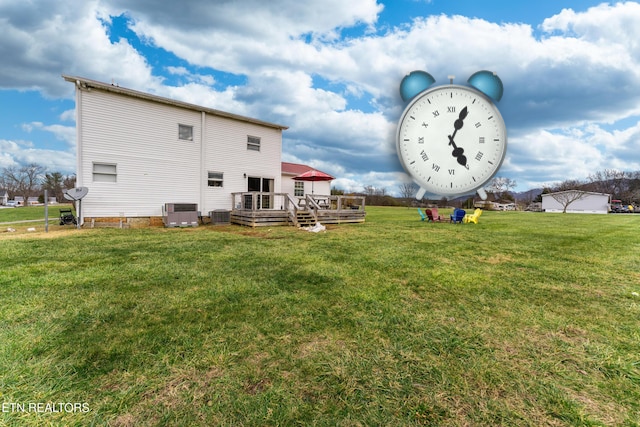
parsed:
5 h 04 min
